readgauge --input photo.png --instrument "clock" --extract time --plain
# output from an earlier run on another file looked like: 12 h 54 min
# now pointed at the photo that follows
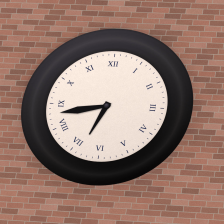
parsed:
6 h 43 min
